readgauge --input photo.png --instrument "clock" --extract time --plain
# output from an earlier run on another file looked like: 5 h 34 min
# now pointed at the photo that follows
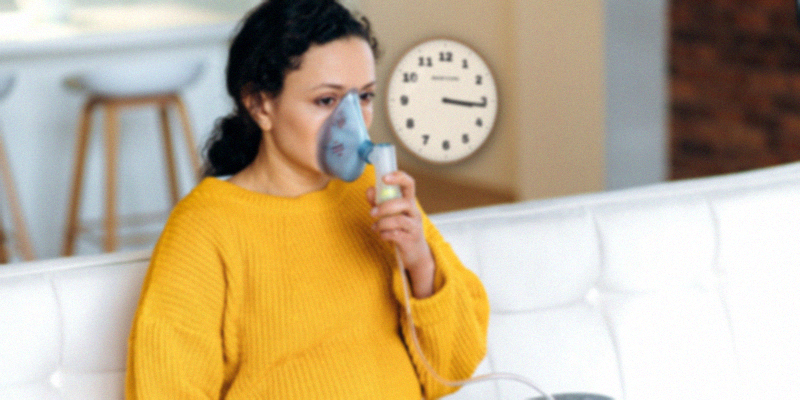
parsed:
3 h 16 min
